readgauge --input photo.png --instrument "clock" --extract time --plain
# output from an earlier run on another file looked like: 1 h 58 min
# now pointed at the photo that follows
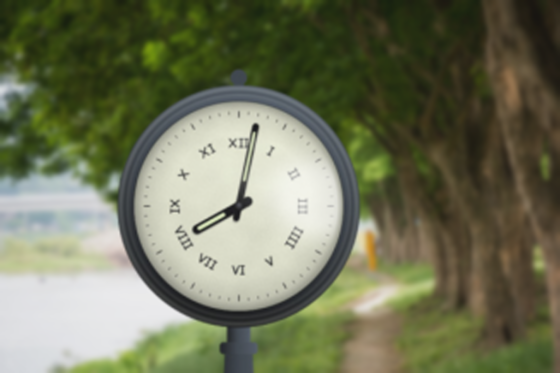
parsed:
8 h 02 min
